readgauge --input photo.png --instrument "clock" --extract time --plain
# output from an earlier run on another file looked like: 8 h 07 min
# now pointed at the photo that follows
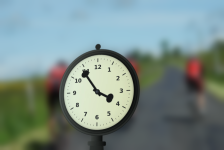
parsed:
3 h 54 min
